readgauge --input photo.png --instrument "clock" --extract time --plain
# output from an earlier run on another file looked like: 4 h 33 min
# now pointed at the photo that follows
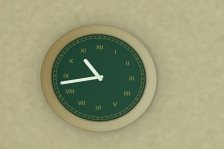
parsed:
10 h 43 min
